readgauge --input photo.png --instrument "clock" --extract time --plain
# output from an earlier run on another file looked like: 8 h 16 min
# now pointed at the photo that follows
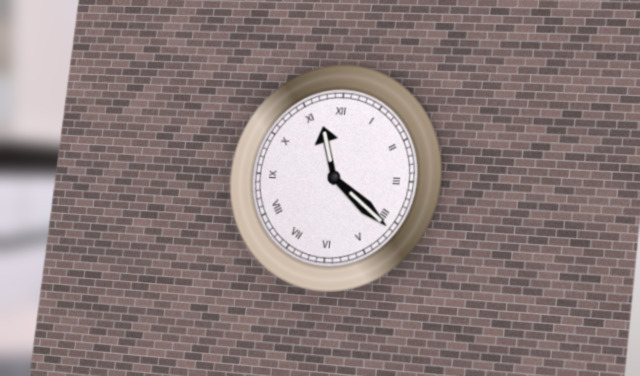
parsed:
11 h 21 min
